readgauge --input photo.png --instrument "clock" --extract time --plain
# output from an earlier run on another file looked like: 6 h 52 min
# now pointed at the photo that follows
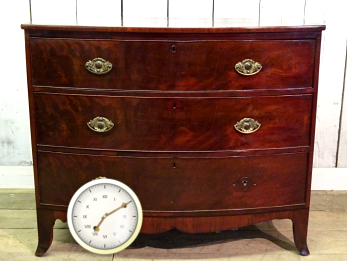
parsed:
7 h 10 min
